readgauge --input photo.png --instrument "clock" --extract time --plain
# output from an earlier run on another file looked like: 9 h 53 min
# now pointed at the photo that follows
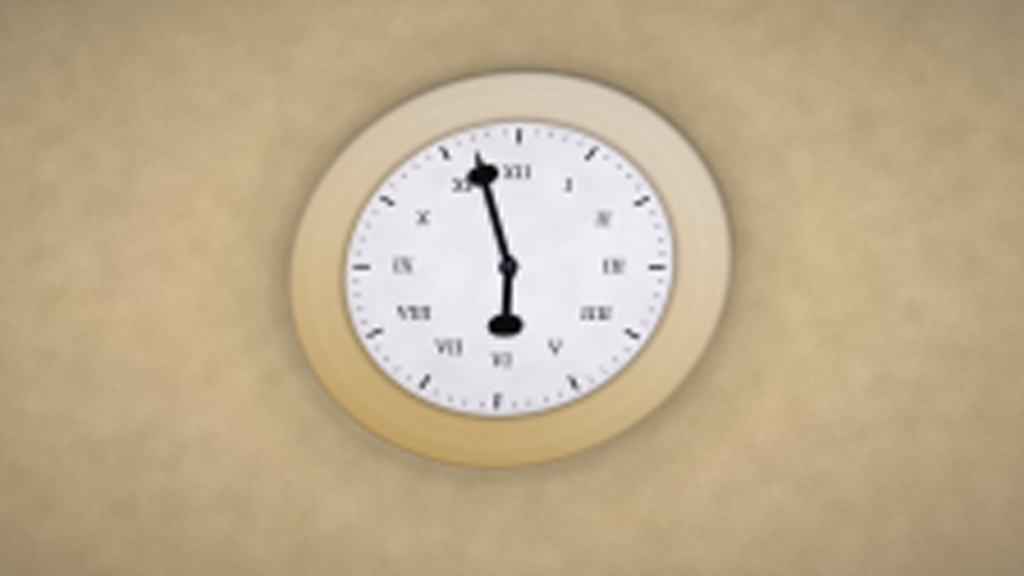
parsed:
5 h 57 min
